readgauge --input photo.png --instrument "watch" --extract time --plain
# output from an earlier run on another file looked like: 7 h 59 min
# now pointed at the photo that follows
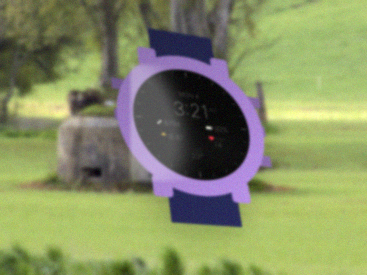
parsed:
3 h 21 min
